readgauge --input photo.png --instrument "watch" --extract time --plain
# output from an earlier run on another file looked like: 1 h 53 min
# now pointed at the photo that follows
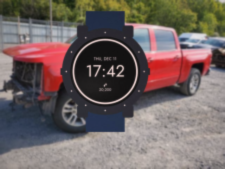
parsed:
17 h 42 min
